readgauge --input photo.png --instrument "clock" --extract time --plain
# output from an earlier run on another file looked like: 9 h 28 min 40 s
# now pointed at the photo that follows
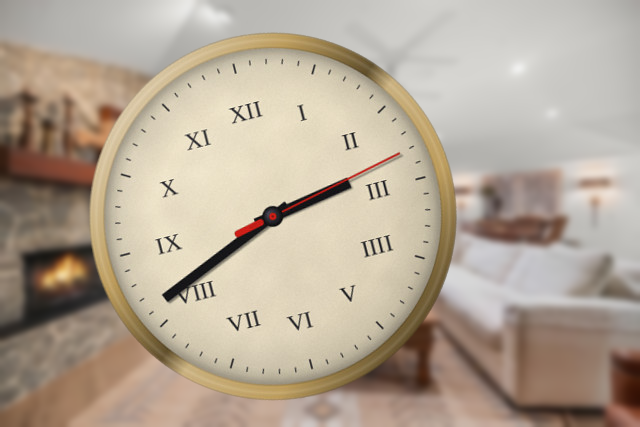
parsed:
2 h 41 min 13 s
